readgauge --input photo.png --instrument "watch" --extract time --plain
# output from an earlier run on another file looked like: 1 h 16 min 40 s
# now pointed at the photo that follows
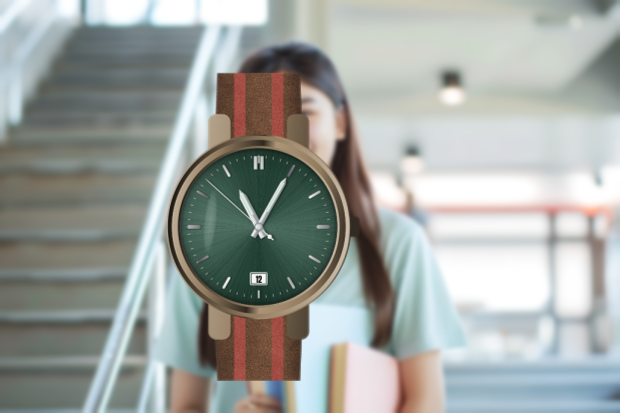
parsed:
11 h 04 min 52 s
